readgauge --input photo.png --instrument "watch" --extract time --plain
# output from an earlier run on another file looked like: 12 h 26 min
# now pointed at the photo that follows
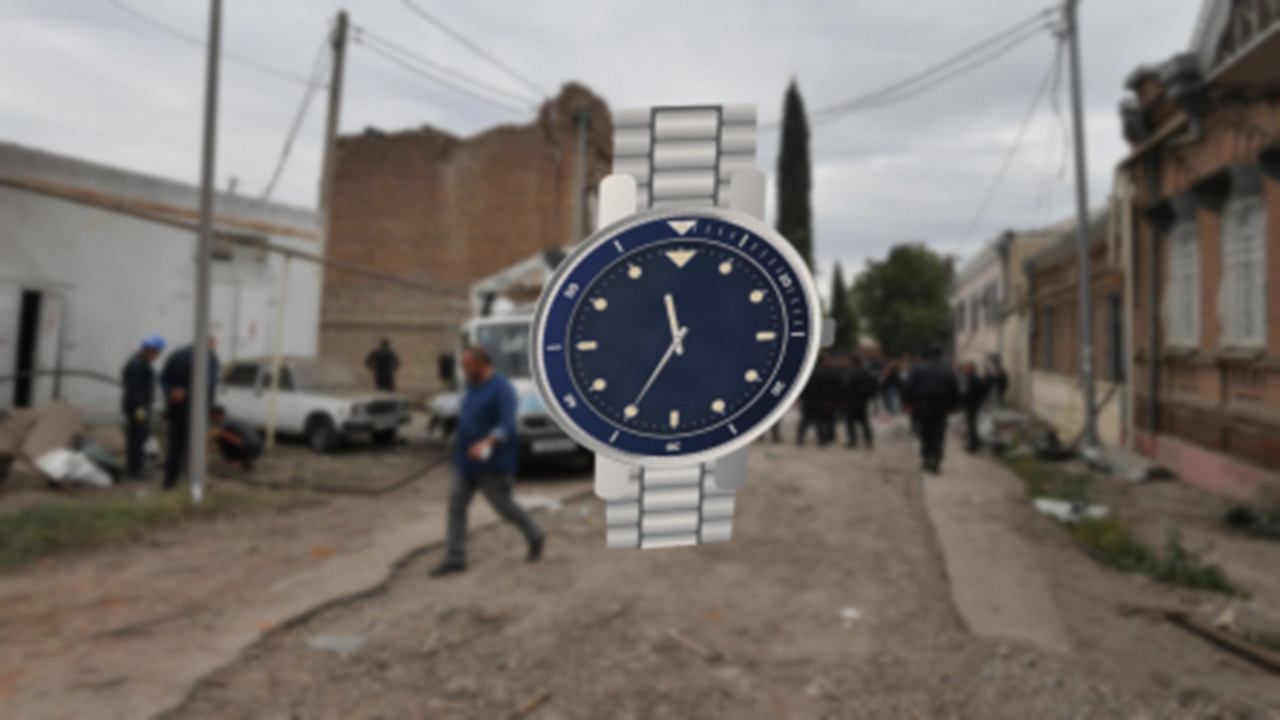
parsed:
11 h 35 min
